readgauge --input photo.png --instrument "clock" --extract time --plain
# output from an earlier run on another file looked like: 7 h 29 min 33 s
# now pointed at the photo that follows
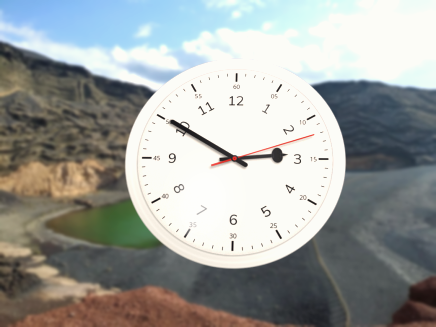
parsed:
2 h 50 min 12 s
